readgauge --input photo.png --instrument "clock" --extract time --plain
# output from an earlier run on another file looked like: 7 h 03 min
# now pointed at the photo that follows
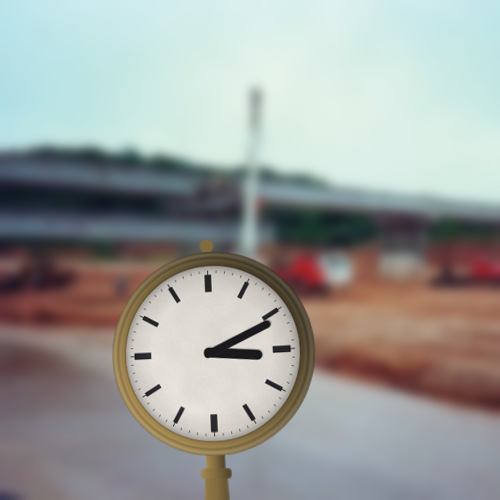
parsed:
3 h 11 min
